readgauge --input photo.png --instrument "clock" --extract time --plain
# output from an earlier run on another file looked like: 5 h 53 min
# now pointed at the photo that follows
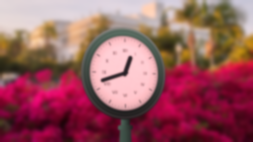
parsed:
12 h 42 min
